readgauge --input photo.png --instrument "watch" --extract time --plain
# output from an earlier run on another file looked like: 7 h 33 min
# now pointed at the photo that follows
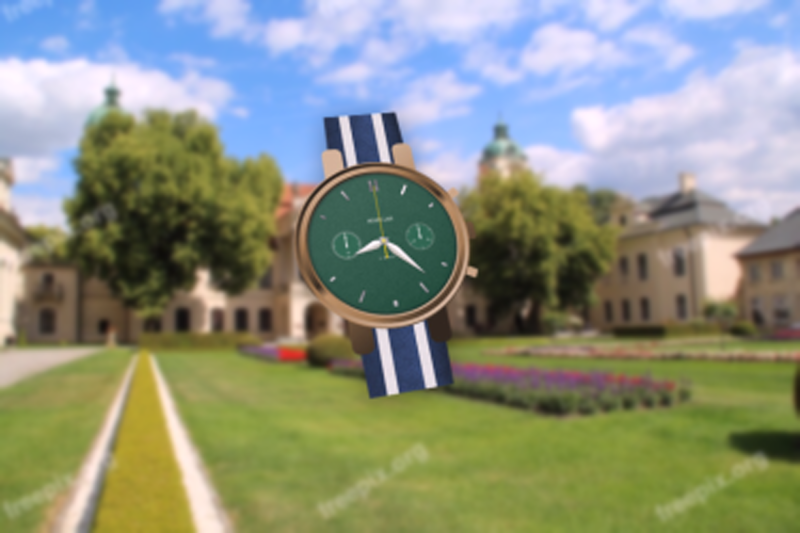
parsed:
8 h 23 min
